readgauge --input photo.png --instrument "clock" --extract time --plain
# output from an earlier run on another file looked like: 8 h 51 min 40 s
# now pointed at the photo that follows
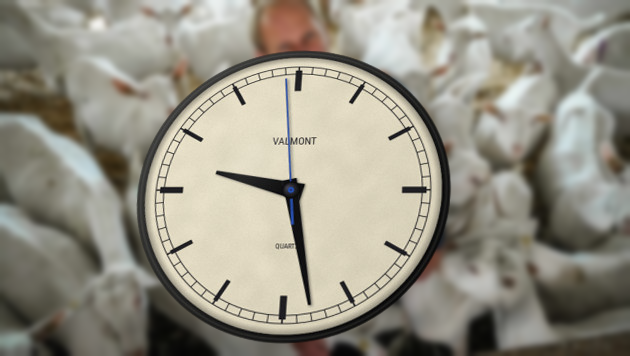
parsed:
9 h 27 min 59 s
